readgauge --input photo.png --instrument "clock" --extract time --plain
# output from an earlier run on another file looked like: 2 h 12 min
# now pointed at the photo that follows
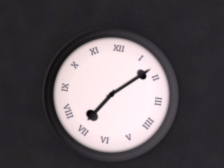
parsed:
7 h 08 min
